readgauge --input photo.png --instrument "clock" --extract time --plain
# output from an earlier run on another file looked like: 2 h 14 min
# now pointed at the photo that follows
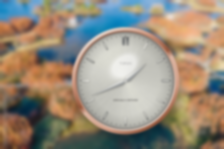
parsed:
1 h 41 min
